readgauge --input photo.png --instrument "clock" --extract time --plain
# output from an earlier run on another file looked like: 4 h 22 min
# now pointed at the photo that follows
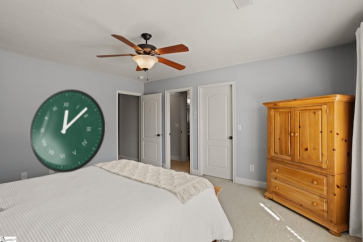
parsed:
12 h 08 min
